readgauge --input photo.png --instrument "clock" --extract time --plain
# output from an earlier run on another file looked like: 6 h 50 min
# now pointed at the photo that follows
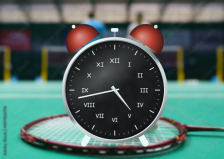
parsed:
4 h 43 min
